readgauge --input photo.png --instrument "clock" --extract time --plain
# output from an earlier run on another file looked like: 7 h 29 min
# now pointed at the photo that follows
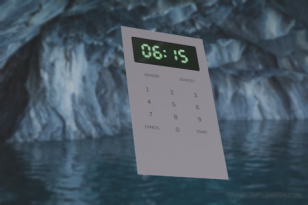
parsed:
6 h 15 min
